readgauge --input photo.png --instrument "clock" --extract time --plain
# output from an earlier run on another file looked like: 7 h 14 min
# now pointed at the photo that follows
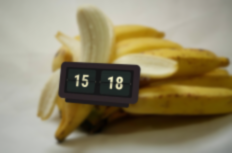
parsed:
15 h 18 min
